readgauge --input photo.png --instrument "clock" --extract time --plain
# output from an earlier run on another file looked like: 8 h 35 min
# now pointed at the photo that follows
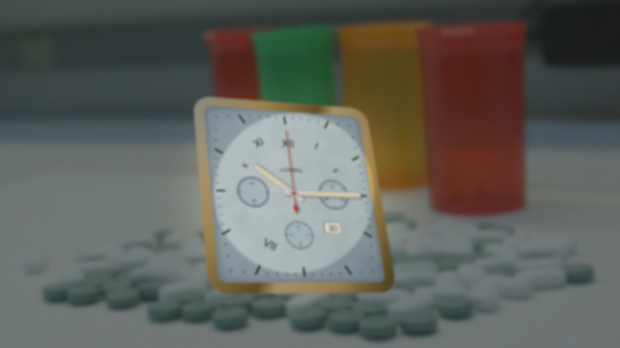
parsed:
10 h 15 min
